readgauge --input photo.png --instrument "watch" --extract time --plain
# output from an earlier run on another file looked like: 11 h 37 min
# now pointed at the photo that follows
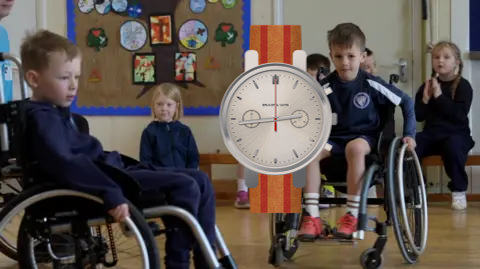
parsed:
2 h 44 min
